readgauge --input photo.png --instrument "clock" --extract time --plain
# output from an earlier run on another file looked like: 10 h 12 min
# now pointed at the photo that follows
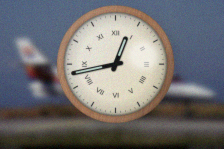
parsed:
12 h 43 min
